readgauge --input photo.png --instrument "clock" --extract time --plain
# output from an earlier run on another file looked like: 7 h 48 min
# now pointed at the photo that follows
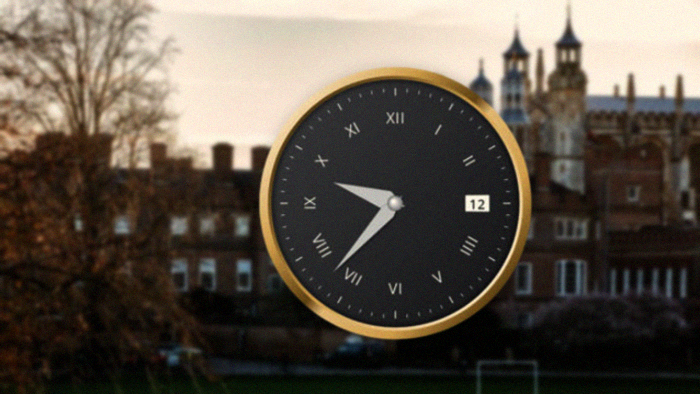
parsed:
9 h 37 min
